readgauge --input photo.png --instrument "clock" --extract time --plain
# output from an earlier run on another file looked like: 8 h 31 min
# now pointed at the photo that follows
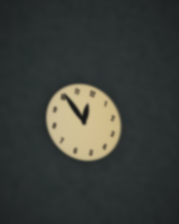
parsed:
11 h 51 min
